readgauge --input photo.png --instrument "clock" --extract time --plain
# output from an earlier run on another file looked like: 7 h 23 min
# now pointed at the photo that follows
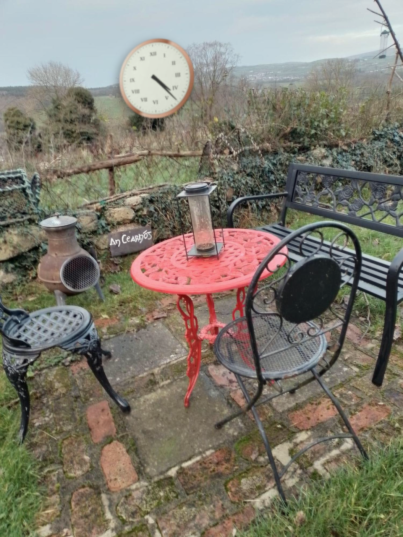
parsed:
4 h 23 min
